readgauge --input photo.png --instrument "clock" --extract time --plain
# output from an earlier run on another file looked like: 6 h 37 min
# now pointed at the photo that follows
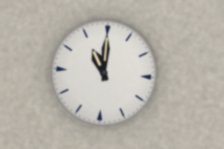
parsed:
11 h 00 min
